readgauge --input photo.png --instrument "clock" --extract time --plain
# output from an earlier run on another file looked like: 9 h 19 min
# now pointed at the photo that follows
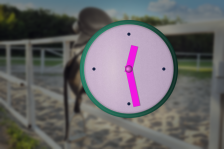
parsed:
12 h 28 min
